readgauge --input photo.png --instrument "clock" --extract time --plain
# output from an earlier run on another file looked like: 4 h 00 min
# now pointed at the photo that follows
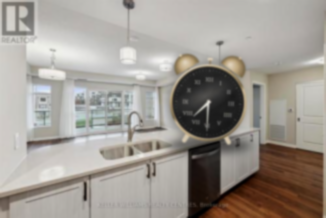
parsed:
7 h 30 min
